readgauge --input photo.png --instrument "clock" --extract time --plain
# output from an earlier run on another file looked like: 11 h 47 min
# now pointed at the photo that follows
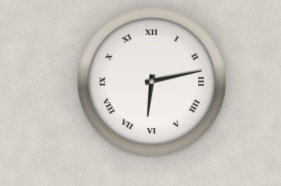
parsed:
6 h 13 min
